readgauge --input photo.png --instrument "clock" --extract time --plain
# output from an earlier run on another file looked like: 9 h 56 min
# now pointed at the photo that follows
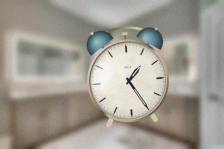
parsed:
1 h 25 min
